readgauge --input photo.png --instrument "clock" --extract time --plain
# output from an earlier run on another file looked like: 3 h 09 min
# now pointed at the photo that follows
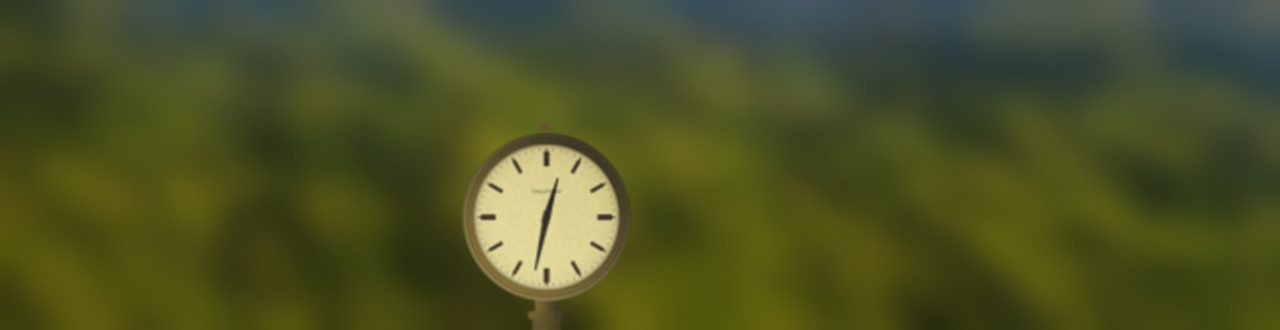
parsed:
12 h 32 min
